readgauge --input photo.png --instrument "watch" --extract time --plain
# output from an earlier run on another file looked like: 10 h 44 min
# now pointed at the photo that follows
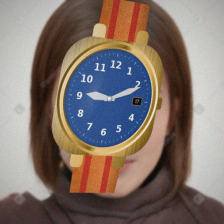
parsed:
9 h 11 min
